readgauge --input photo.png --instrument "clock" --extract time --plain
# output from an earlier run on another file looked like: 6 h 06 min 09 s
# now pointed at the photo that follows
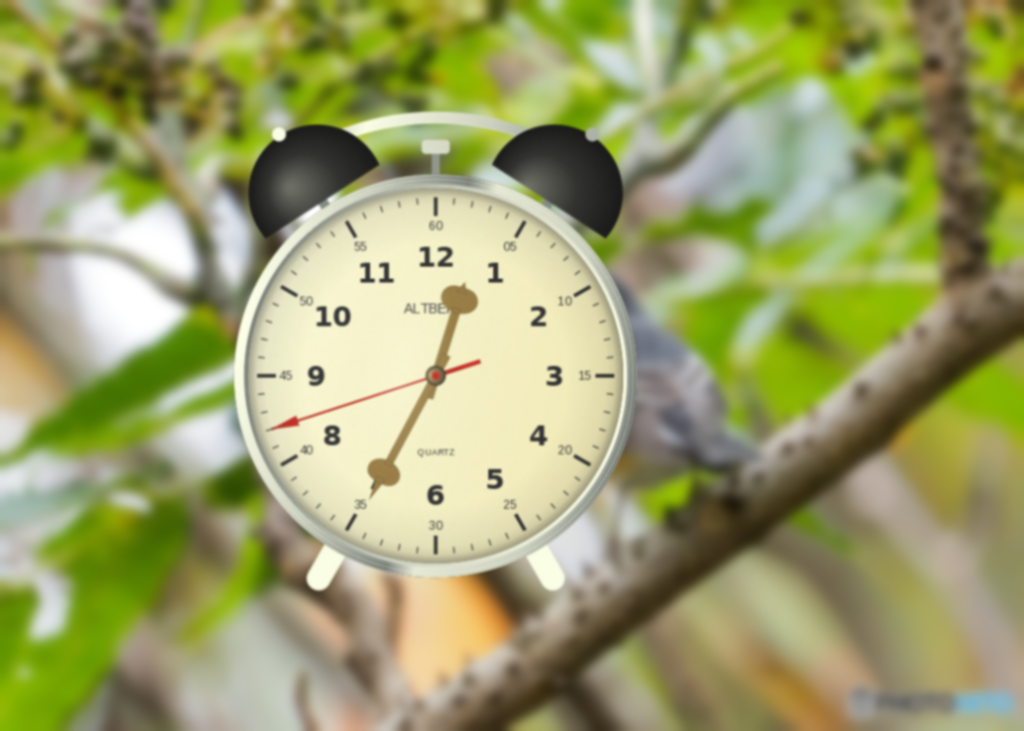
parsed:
12 h 34 min 42 s
